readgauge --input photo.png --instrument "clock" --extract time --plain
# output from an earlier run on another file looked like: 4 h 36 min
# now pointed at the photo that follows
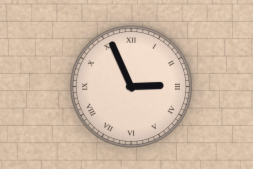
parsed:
2 h 56 min
